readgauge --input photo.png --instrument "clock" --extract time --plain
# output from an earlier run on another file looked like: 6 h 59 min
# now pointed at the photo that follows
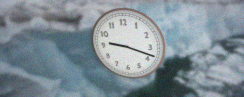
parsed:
9 h 18 min
